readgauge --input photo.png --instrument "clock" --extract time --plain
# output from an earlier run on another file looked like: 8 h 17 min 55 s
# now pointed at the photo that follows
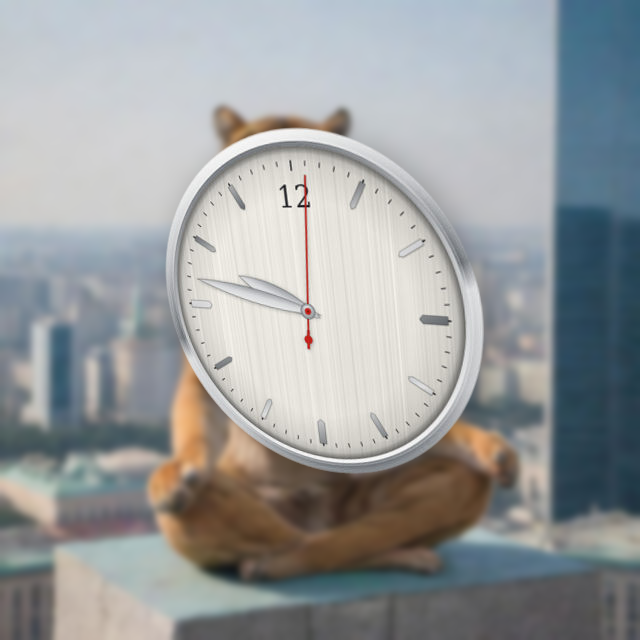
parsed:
9 h 47 min 01 s
